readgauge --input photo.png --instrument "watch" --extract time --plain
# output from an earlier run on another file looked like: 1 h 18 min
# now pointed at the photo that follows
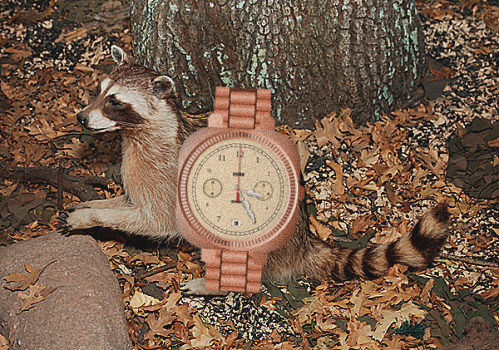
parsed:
3 h 25 min
